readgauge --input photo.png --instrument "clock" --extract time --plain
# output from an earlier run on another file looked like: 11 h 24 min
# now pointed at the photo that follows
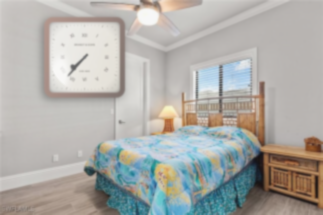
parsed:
7 h 37 min
